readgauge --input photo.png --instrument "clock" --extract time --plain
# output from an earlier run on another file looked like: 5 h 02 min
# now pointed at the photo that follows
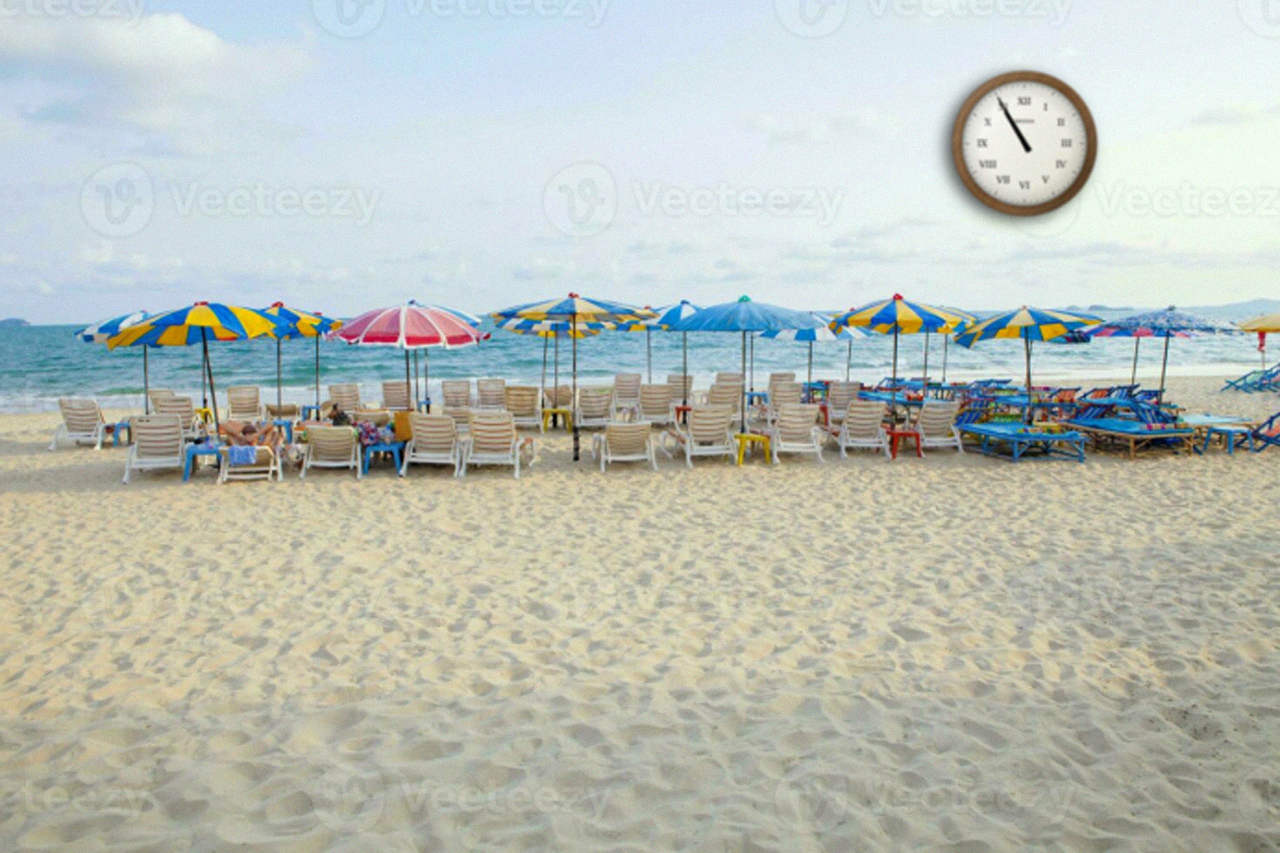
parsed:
10 h 55 min
